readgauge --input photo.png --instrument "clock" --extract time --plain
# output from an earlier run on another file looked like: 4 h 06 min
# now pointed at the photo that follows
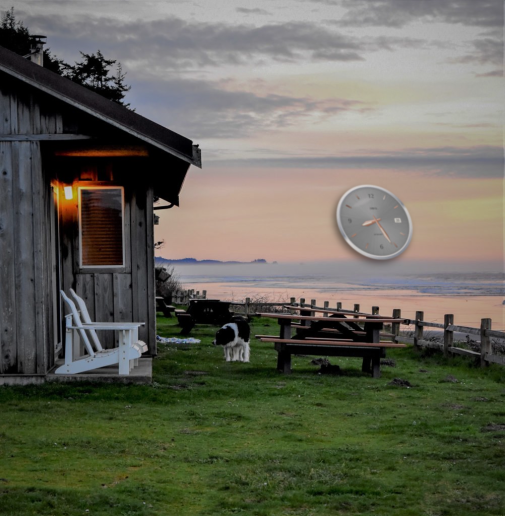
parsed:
8 h 26 min
